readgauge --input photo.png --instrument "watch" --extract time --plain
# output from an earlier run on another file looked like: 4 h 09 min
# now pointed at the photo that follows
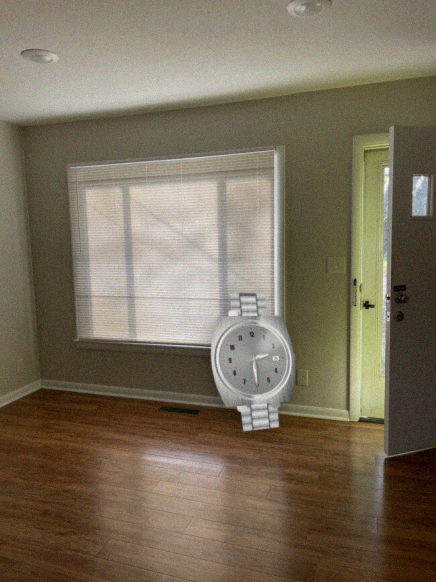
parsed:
2 h 30 min
